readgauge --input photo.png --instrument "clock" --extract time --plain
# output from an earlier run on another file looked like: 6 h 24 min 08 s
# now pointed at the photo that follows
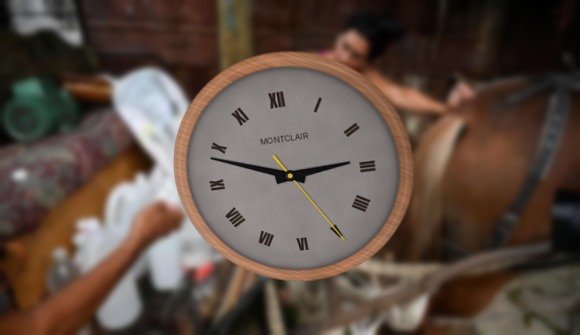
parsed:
2 h 48 min 25 s
